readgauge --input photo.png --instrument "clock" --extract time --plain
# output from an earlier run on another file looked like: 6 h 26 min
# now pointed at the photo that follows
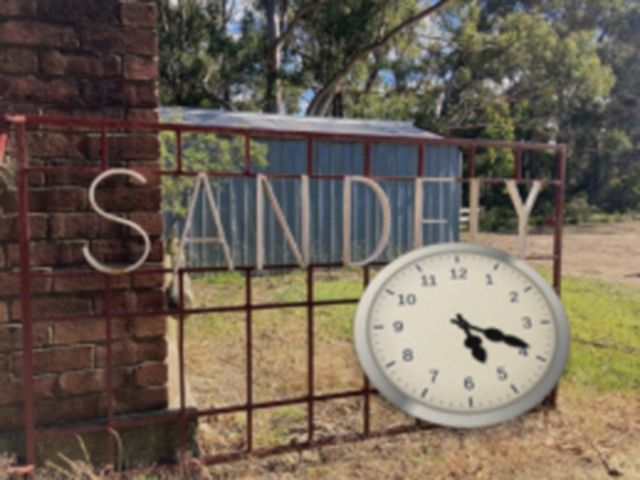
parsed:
5 h 19 min
